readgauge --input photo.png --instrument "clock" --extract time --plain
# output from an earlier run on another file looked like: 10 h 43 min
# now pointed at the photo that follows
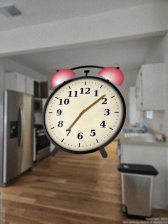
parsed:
7 h 08 min
